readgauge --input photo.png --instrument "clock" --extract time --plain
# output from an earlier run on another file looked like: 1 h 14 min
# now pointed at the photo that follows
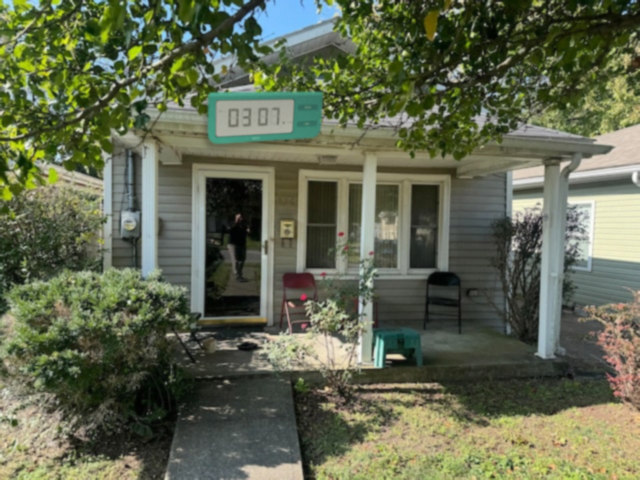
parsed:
3 h 07 min
